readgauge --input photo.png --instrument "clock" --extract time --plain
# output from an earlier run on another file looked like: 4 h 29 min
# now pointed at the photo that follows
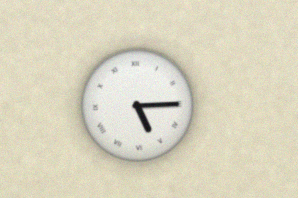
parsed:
5 h 15 min
